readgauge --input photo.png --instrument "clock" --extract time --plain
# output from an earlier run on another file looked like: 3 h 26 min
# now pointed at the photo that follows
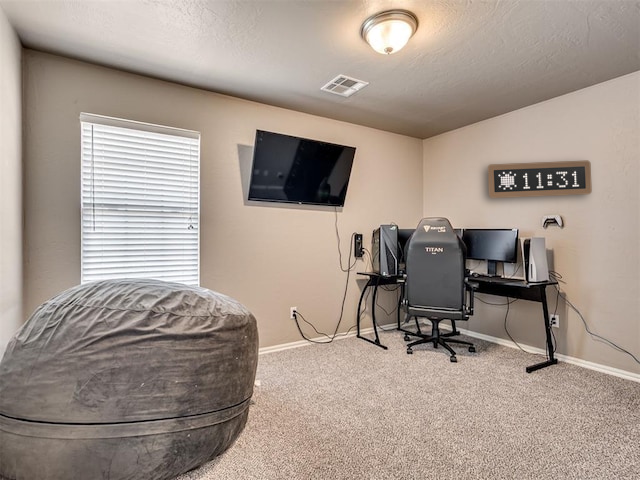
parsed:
11 h 31 min
